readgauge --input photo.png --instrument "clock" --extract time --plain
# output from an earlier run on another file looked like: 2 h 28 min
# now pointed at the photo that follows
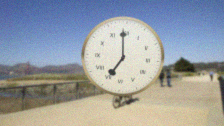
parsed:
6 h 59 min
